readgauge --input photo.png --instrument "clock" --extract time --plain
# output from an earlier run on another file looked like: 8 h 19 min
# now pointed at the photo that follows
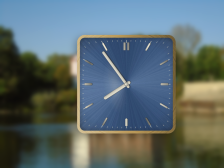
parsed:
7 h 54 min
